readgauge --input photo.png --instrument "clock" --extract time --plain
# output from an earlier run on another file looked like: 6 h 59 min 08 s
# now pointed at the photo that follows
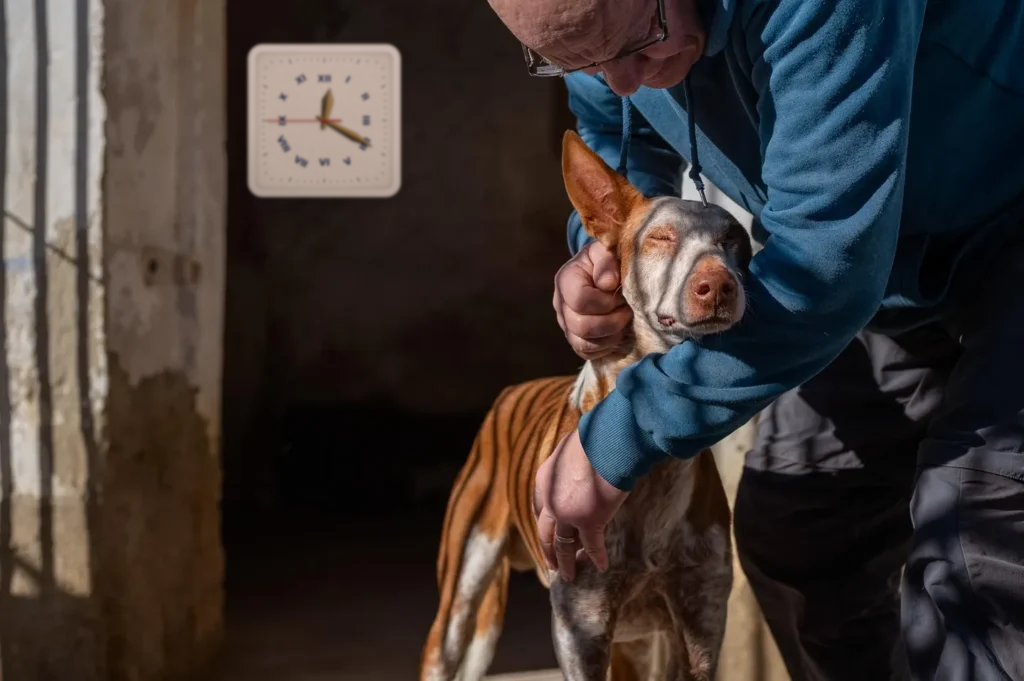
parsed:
12 h 19 min 45 s
